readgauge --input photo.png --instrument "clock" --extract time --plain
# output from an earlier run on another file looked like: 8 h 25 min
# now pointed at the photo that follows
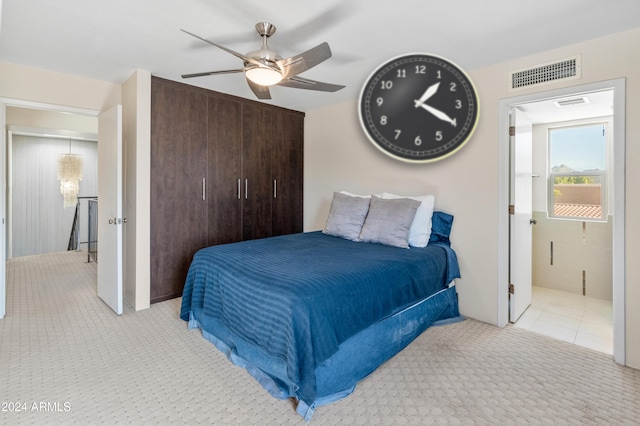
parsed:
1 h 20 min
